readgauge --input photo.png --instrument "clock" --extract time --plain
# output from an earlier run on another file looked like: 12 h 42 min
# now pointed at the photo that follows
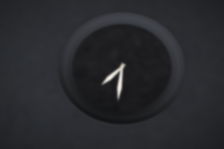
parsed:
7 h 31 min
